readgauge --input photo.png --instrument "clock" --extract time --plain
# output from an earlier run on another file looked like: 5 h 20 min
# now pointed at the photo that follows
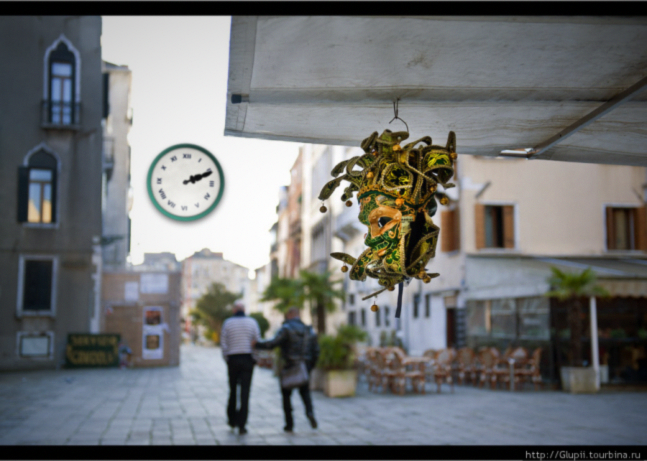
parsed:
2 h 11 min
